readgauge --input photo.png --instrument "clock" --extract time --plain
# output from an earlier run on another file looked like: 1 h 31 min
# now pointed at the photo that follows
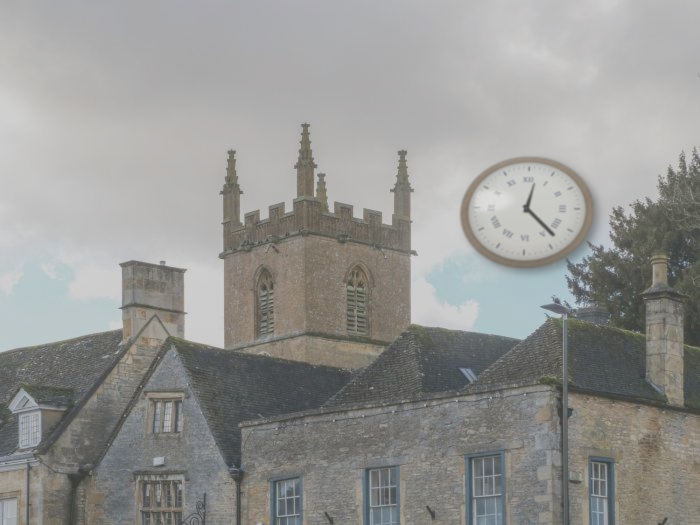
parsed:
12 h 23 min
